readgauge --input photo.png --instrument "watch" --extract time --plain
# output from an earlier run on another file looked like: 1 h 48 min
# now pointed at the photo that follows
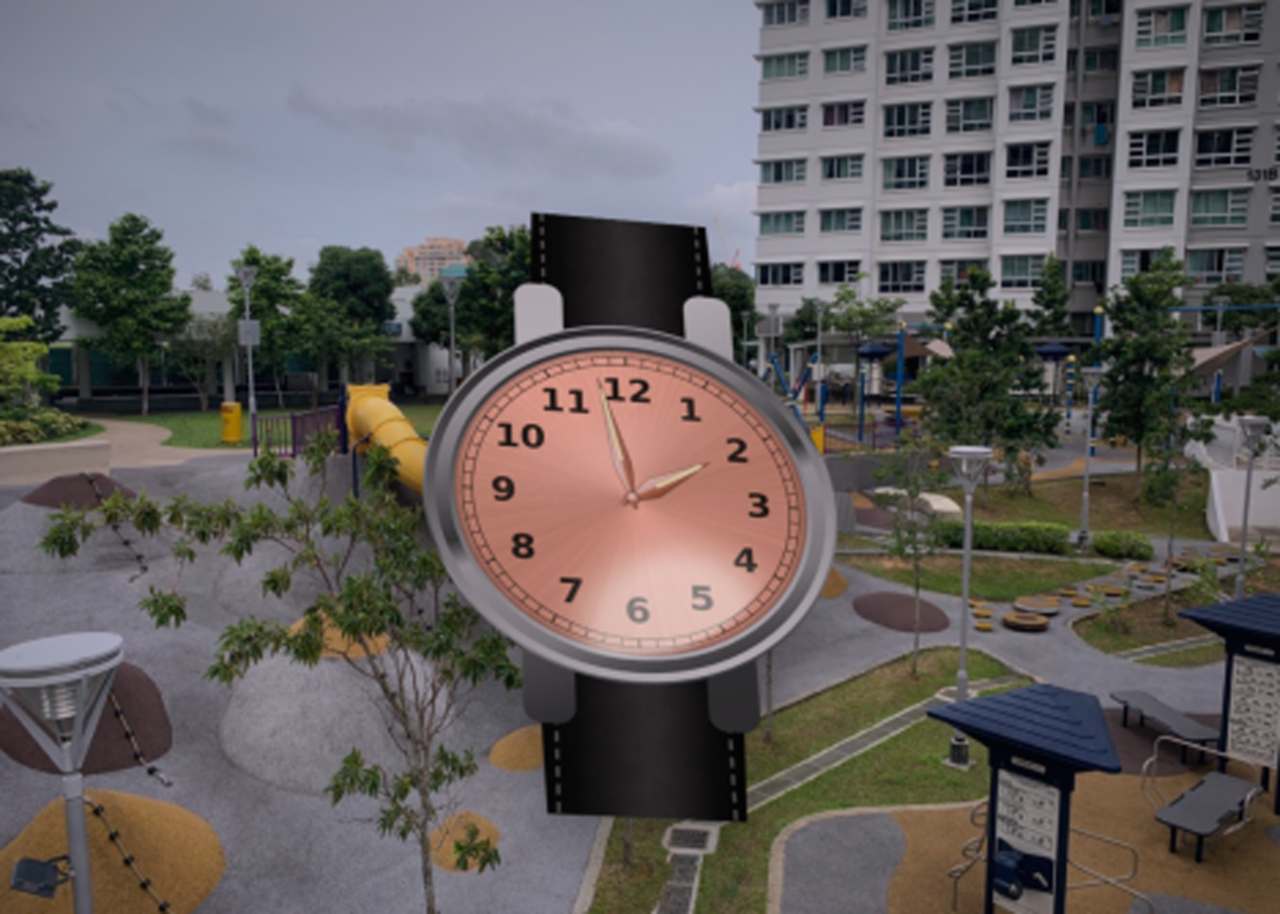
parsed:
1 h 58 min
